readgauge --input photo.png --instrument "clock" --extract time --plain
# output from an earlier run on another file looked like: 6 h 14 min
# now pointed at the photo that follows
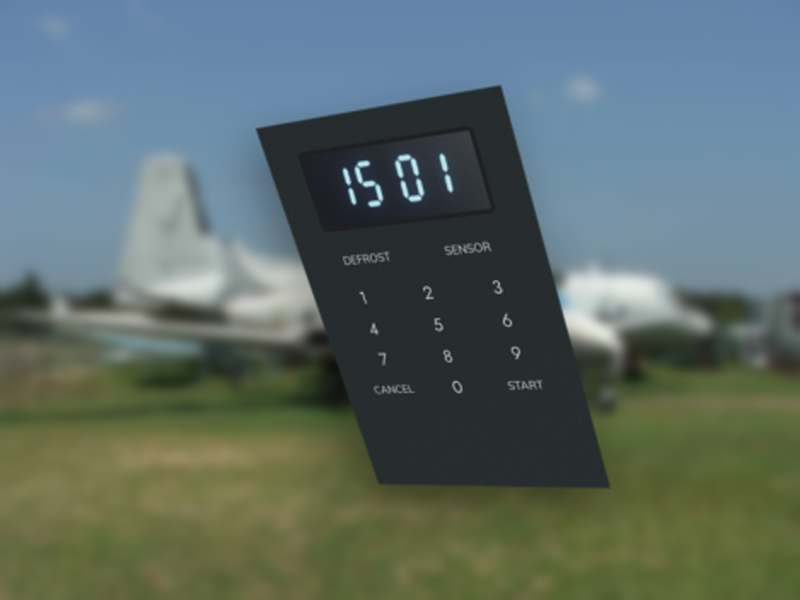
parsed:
15 h 01 min
